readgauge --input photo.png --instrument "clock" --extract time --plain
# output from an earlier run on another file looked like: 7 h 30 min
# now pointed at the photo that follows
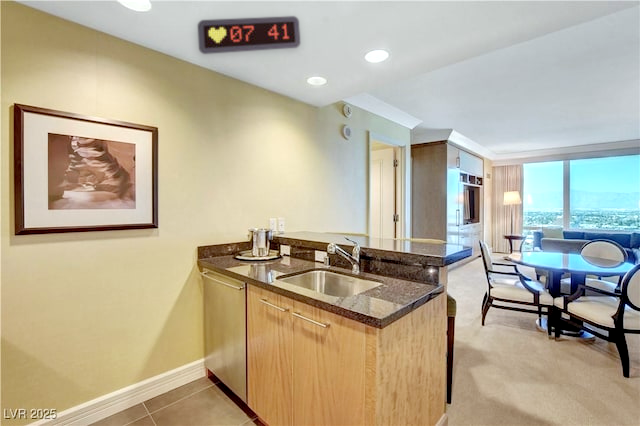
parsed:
7 h 41 min
